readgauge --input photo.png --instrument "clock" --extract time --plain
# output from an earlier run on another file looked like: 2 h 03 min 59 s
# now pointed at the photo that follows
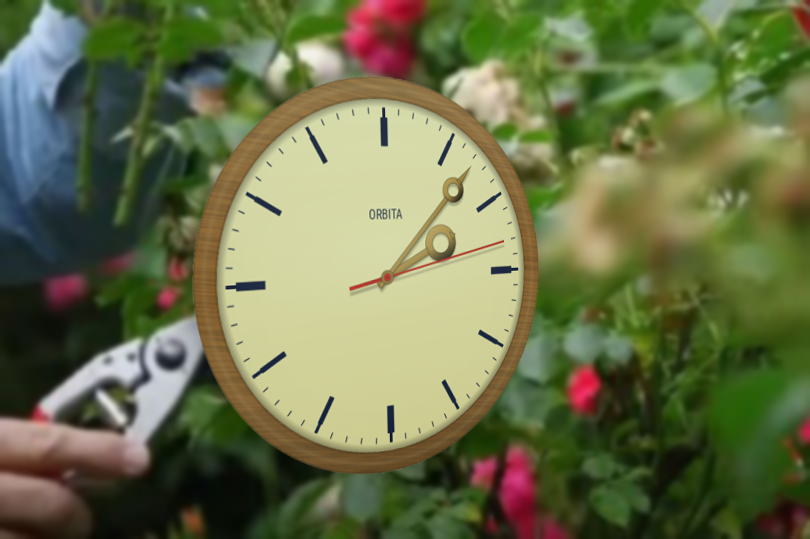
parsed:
2 h 07 min 13 s
